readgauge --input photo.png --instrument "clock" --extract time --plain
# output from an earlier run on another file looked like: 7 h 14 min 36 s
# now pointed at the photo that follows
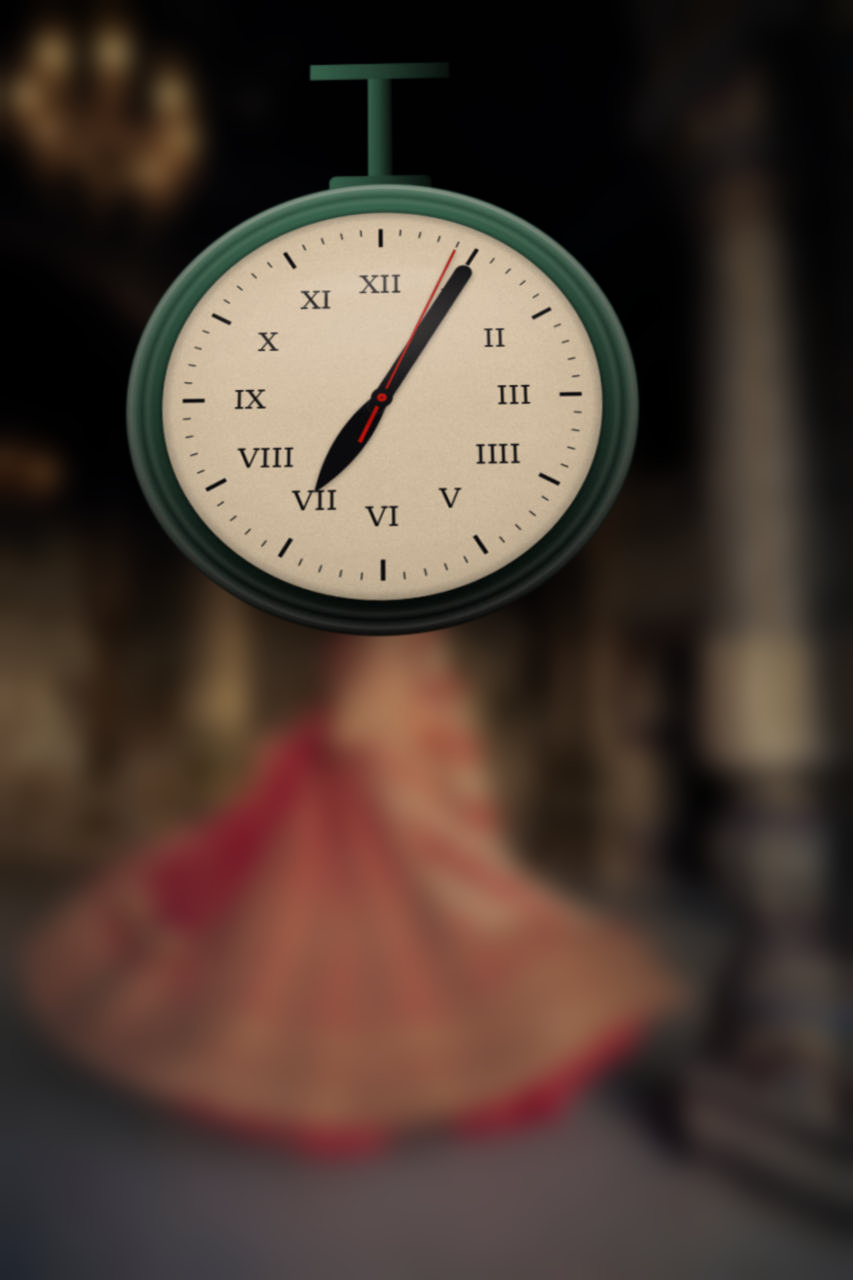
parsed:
7 h 05 min 04 s
